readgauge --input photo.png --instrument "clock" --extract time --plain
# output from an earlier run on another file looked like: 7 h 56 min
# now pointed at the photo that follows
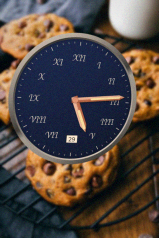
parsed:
5 h 14 min
